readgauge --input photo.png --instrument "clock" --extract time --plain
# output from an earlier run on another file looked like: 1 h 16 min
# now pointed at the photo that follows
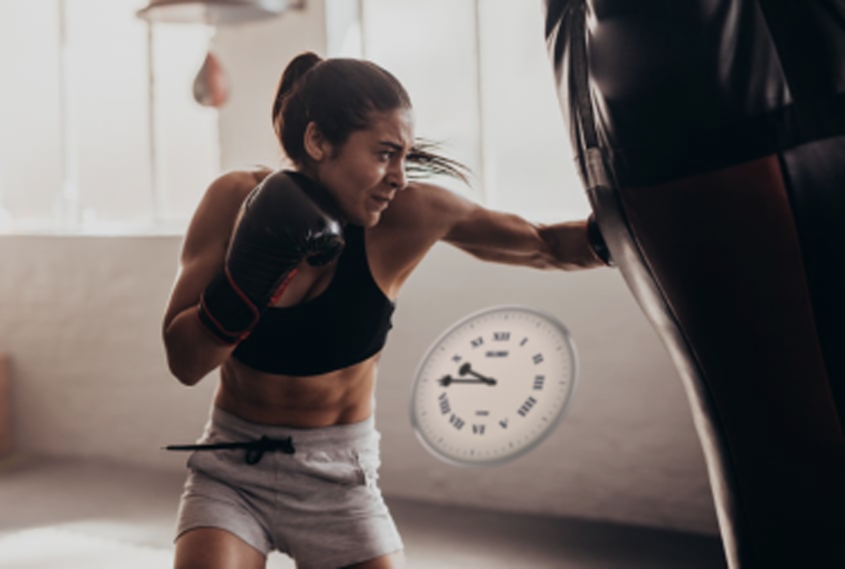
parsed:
9 h 45 min
